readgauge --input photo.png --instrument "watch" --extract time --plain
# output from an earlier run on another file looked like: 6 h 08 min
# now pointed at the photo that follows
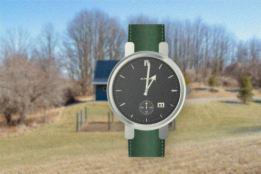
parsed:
1 h 01 min
